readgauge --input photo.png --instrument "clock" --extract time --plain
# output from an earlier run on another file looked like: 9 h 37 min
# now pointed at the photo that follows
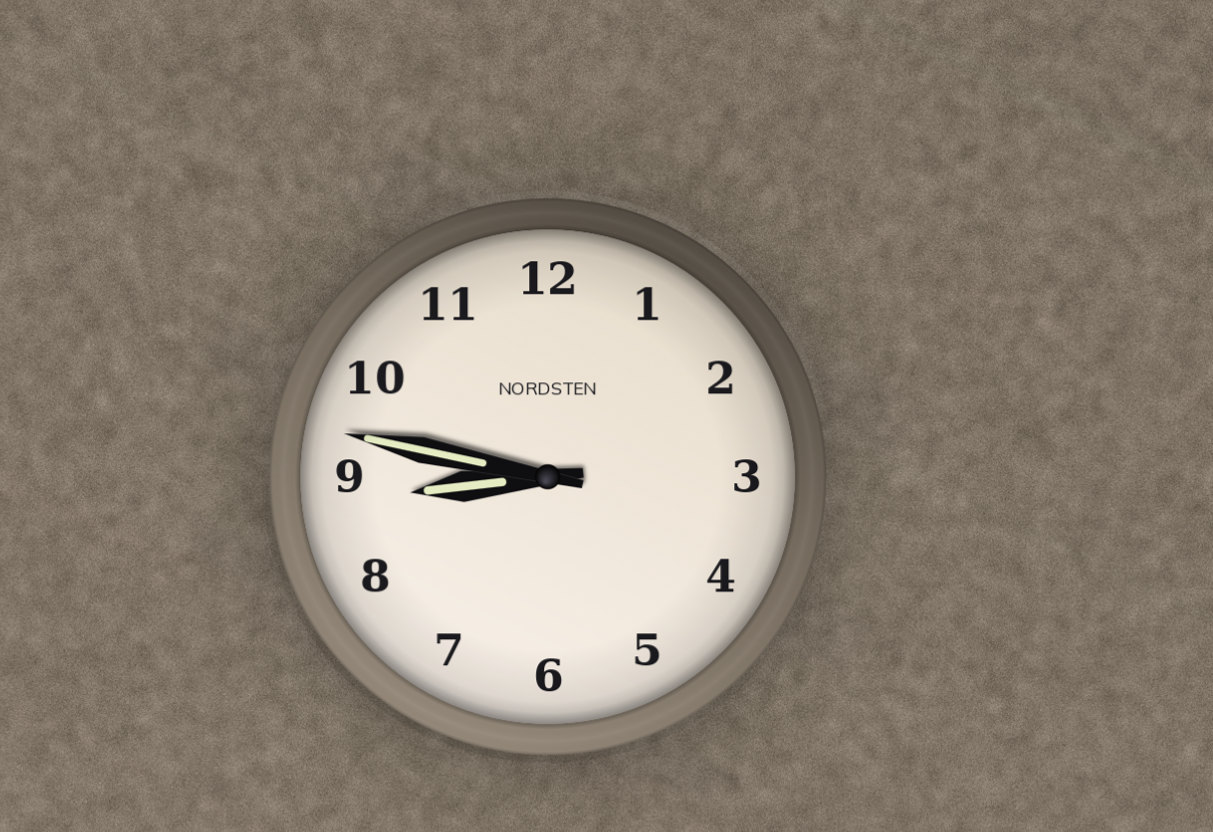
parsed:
8 h 47 min
